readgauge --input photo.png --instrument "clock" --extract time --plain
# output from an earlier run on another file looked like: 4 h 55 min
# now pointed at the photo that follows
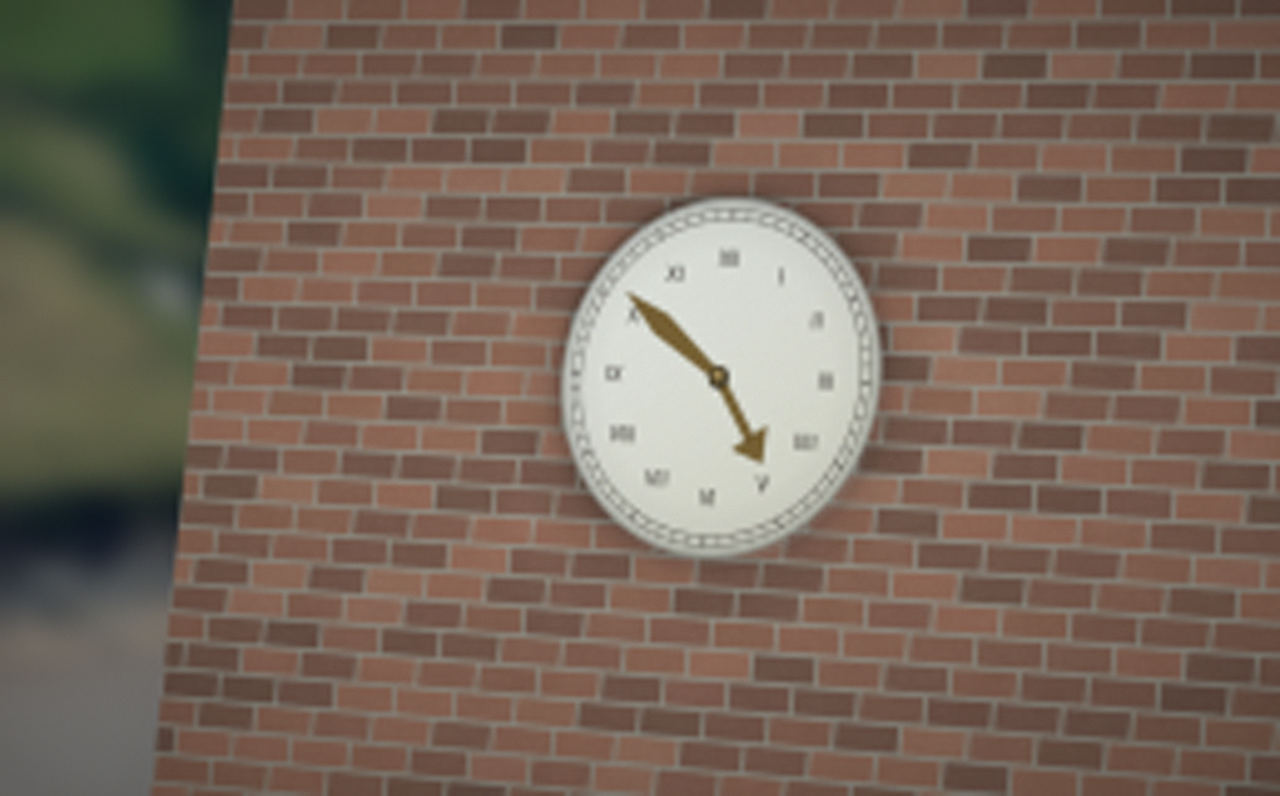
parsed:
4 h 51 min
